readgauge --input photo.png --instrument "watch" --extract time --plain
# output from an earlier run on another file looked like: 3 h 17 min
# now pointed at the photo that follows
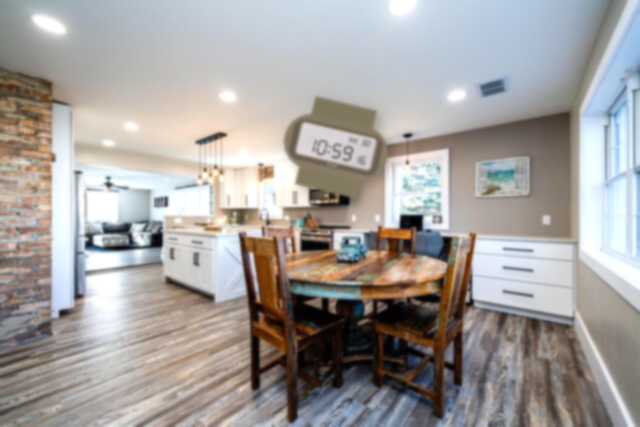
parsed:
10 h 59 min
